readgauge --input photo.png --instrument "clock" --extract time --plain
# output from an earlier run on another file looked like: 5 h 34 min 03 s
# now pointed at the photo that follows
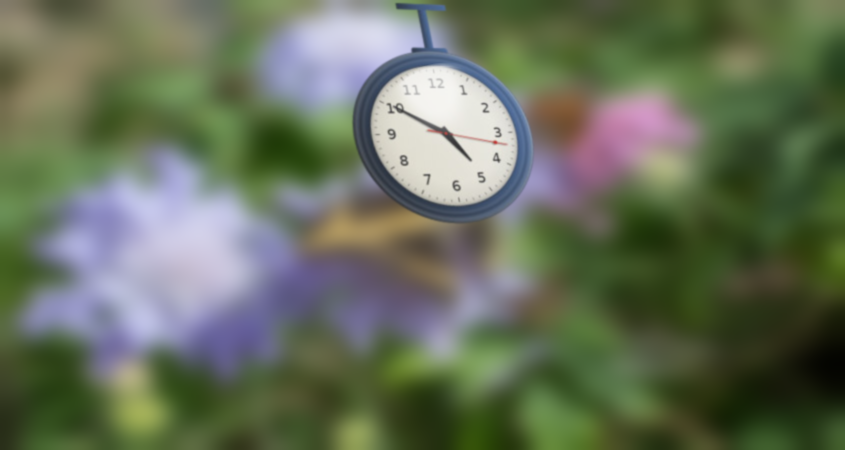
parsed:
4 h 50 min 17 s
